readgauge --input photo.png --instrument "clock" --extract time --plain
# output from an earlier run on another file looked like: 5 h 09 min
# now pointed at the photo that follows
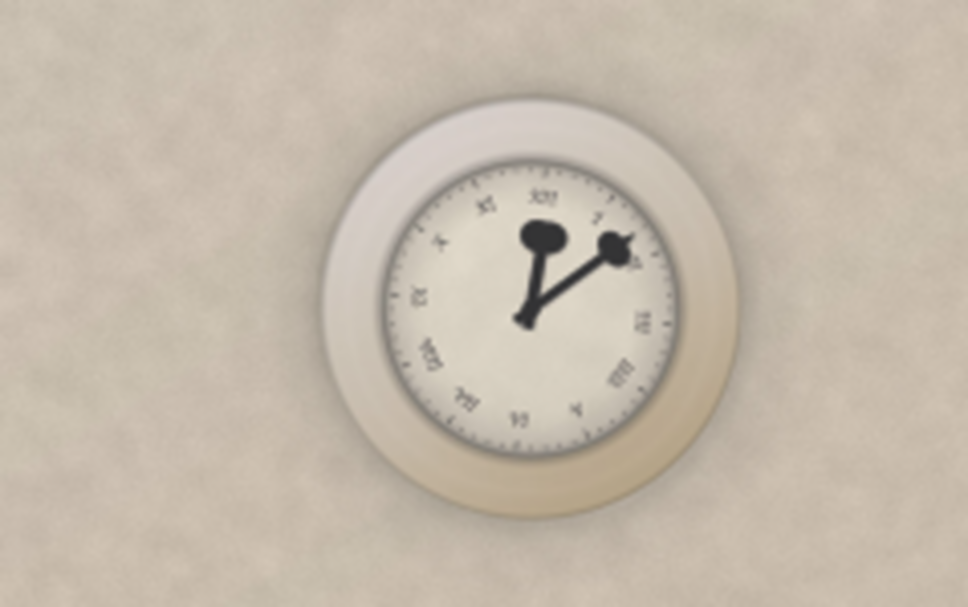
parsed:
12 h 08 min
